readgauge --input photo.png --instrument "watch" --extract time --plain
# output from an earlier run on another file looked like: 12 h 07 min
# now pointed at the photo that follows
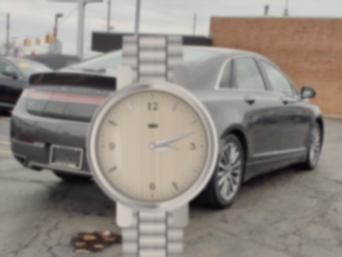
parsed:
3 h 12 min
